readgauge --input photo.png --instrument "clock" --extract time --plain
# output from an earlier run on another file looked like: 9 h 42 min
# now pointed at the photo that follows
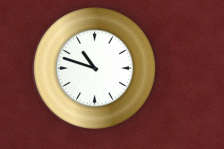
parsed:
10 h 48 min
